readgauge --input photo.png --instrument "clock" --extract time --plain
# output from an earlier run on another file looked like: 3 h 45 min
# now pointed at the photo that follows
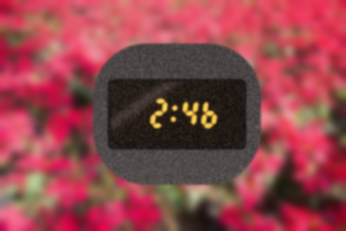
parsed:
2 h 46 min
